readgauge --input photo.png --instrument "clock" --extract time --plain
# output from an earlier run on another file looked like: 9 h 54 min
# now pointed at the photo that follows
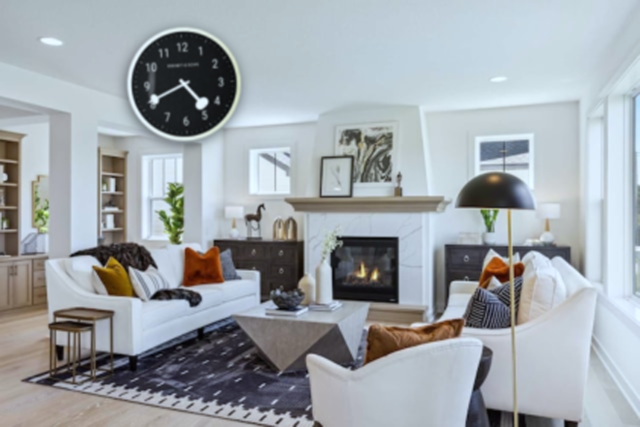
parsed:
4 h 41 min
